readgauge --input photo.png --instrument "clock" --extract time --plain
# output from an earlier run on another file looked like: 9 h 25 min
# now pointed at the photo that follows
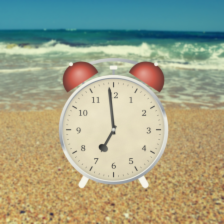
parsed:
6 h 59 min
